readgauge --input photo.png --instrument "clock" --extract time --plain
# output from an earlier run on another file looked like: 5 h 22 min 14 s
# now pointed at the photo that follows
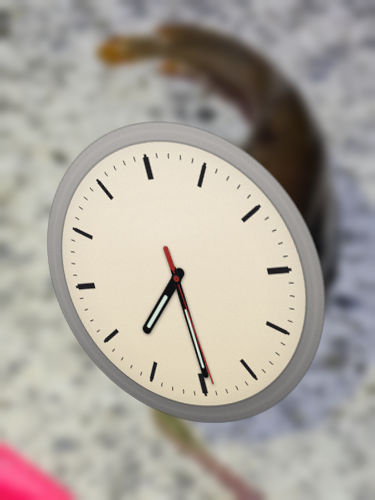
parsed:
7 h 29 min 29 s
